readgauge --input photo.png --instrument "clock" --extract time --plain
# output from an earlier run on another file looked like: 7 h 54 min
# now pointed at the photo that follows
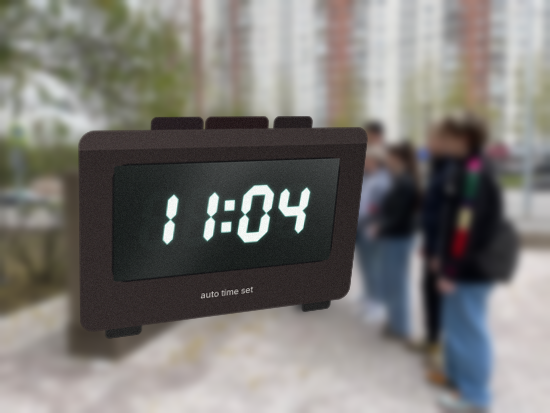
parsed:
11 h 04 min
